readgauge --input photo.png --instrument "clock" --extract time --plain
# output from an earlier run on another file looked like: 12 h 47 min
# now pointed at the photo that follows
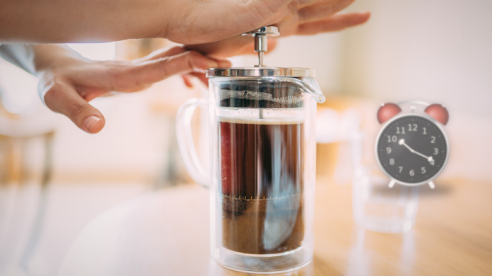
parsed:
10 h 19 min
